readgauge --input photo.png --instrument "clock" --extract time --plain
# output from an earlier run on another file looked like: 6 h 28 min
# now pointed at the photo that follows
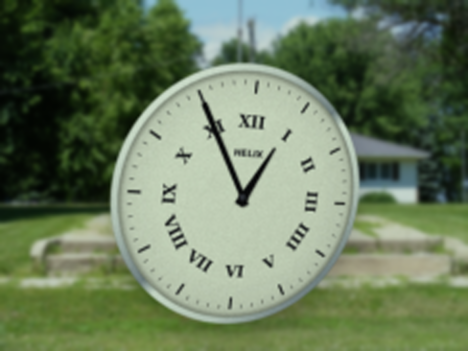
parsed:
12 h 55 min
